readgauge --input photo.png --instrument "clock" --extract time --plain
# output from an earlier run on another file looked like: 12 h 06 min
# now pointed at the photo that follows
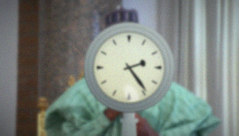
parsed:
2 h 24 min
